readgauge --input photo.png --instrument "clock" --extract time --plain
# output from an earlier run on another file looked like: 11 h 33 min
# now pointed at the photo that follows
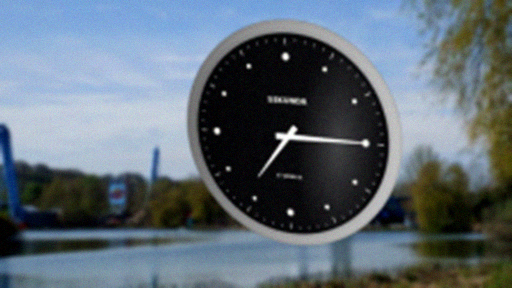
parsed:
7 h 15 min
